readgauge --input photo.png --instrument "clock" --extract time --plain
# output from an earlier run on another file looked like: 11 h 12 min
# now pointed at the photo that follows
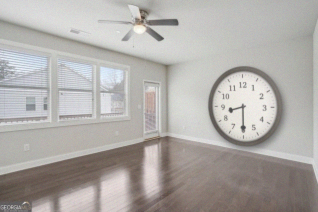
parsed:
8 h 30 min
